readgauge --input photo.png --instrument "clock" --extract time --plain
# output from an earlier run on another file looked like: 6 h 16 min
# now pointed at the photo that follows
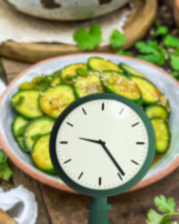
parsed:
9 h 24 min
